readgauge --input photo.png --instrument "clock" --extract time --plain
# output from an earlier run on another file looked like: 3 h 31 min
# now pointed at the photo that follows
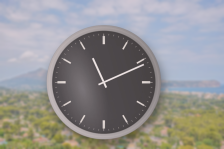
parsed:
11 h 11 min
